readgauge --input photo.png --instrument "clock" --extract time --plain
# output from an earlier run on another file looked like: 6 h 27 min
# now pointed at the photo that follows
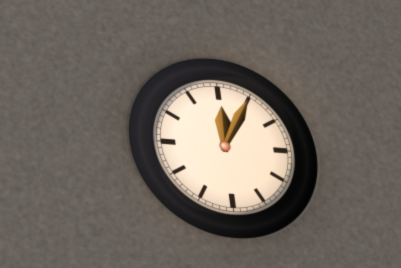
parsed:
12 h 05 min
